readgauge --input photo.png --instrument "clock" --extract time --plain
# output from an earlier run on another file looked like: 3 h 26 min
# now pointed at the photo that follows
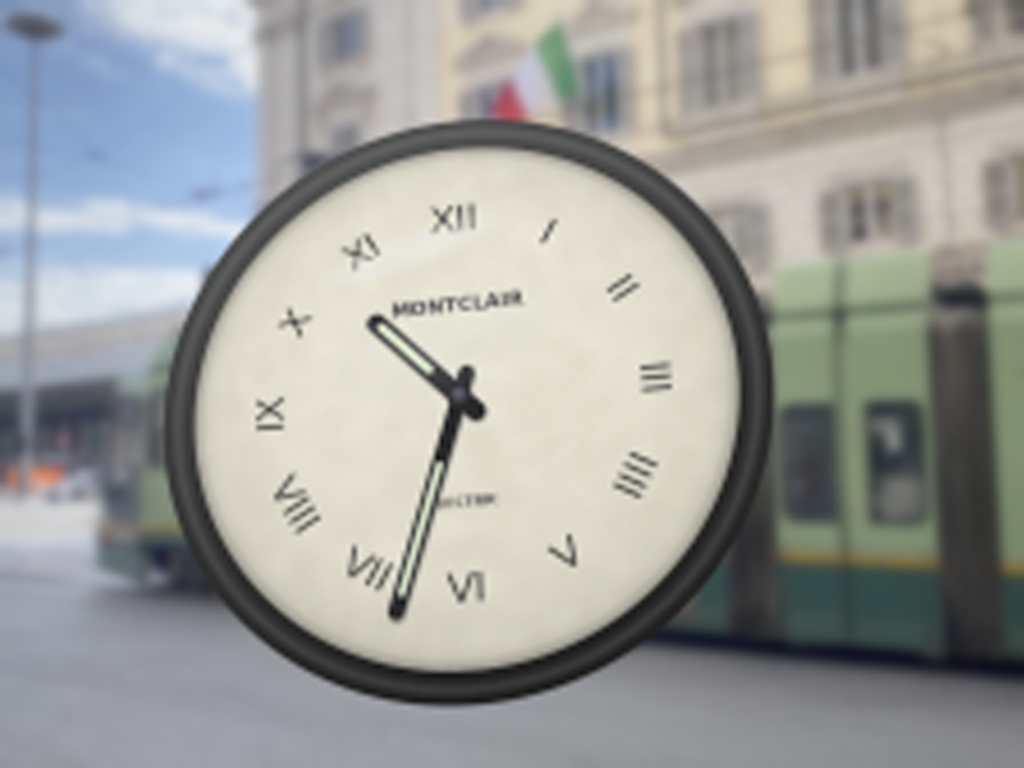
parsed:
10 h 33 min
